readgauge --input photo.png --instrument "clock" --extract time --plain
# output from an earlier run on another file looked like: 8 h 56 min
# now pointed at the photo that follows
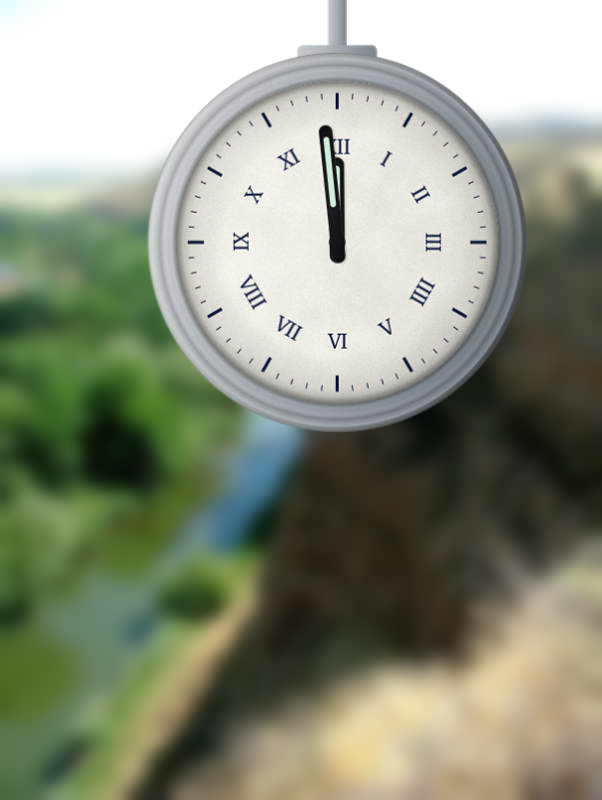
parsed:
11 h 59 min
